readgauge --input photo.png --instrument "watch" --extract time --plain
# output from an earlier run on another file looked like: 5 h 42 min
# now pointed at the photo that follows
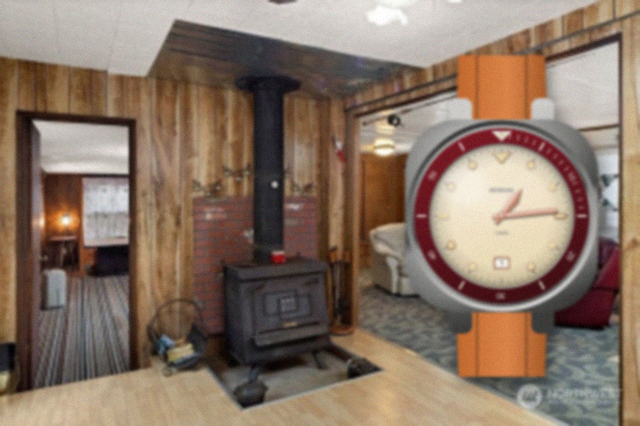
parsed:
1 h 14 min
